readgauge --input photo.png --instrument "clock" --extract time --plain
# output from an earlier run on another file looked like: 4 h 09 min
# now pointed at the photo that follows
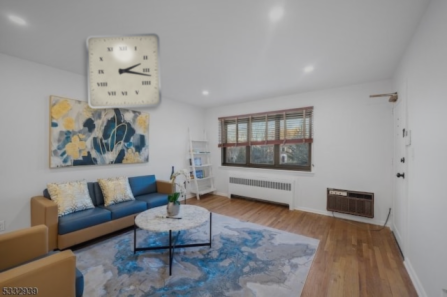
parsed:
2 h 17 min
